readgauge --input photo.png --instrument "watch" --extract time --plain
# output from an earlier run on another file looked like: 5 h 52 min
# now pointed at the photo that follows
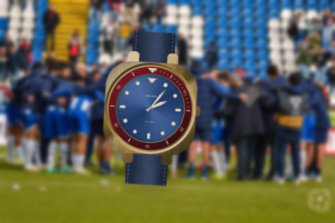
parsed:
2 h 06 min
